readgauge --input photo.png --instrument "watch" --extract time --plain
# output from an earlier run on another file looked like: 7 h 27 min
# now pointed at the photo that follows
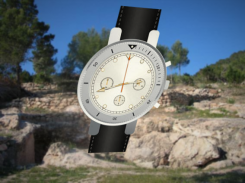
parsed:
2 h 42 min
